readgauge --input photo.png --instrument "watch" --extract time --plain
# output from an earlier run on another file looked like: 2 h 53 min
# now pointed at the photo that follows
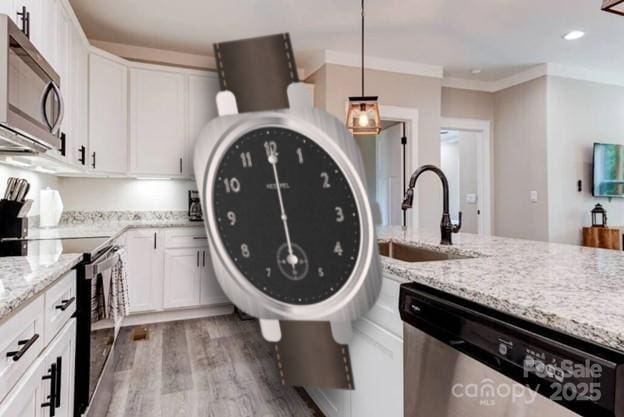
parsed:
6 h 00 min
